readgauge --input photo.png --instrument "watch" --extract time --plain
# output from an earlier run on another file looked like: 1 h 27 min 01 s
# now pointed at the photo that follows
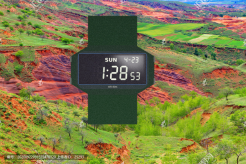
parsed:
1 h 28 min 53 s
